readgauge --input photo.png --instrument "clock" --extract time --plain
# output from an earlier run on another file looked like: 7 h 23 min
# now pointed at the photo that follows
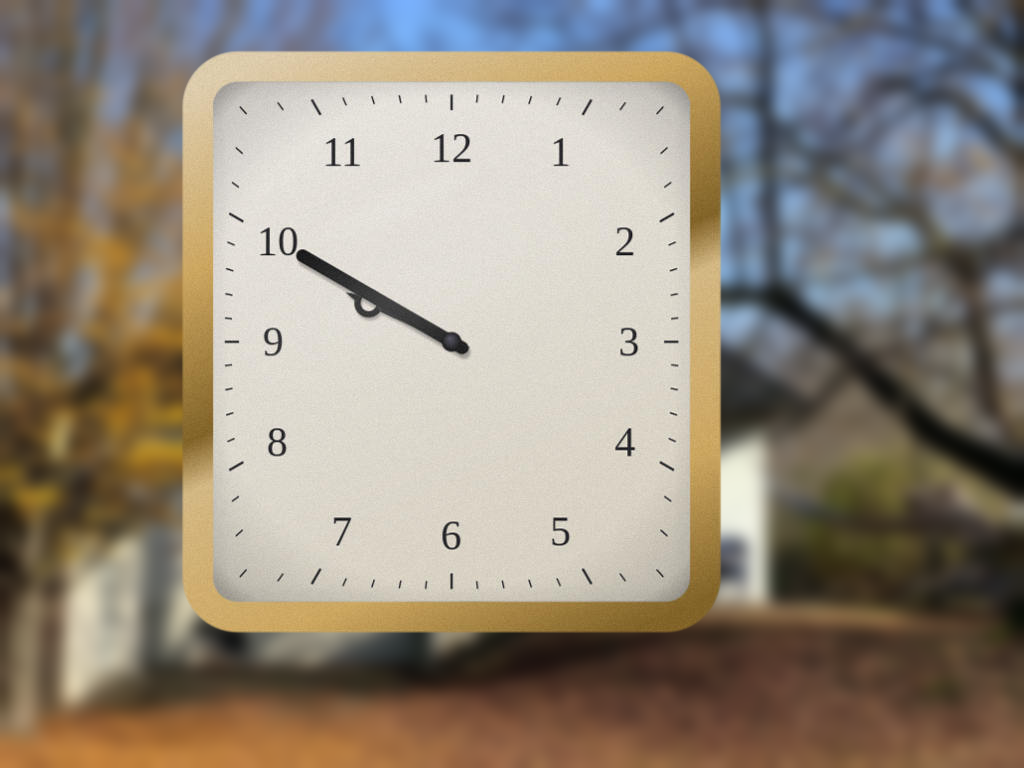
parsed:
9 h 50 min
